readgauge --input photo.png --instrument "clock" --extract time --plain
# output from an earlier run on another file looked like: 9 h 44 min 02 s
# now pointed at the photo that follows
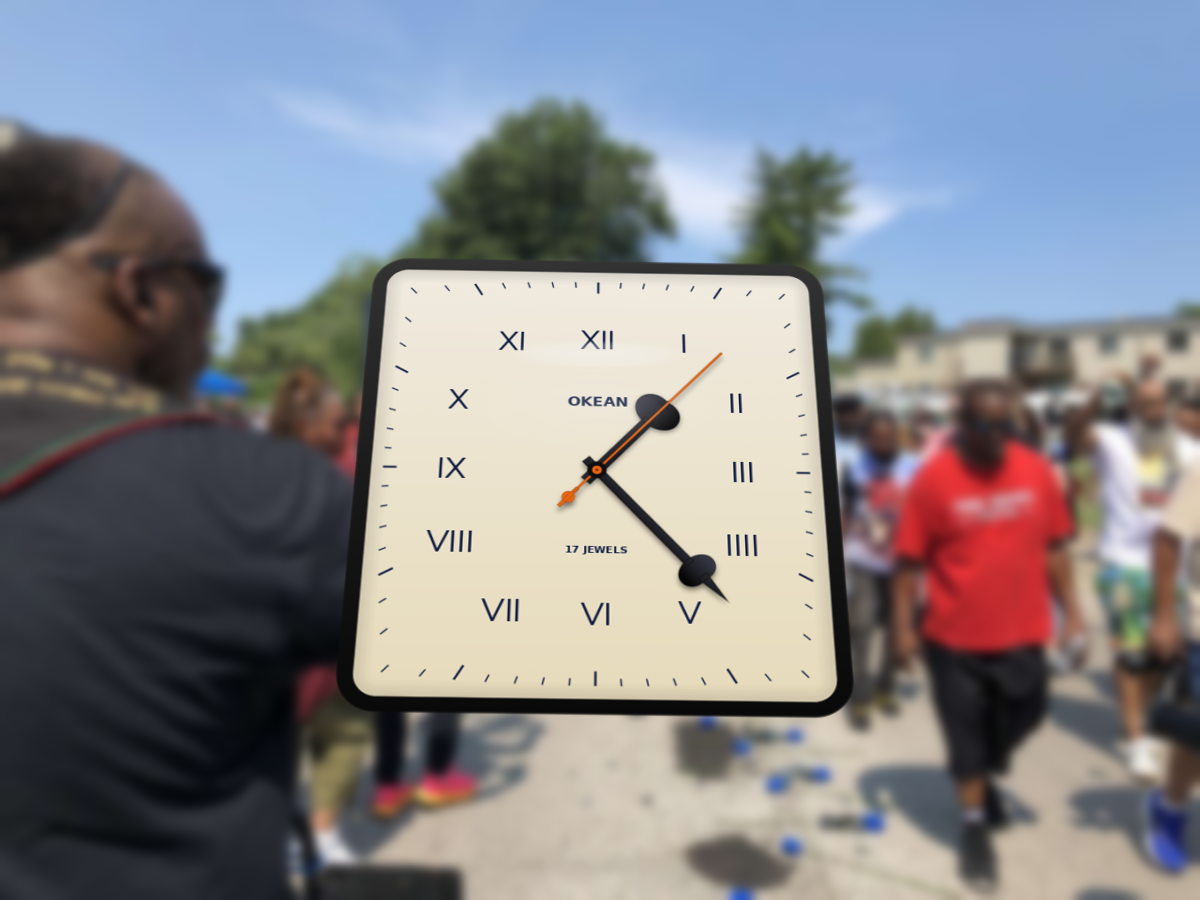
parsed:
1 h 23 min 07 s
